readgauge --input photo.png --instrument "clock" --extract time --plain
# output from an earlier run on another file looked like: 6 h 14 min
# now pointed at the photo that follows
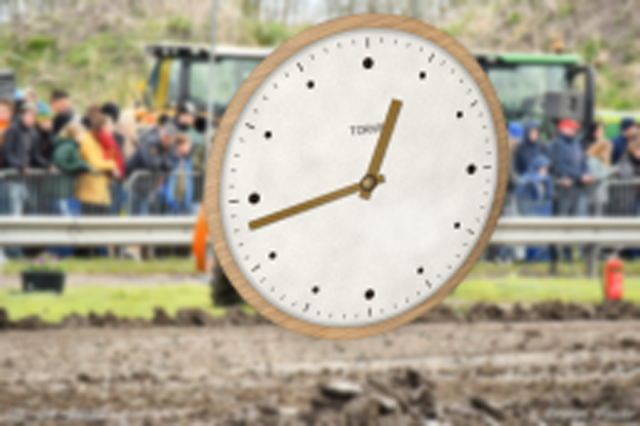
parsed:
12 h 43 min
